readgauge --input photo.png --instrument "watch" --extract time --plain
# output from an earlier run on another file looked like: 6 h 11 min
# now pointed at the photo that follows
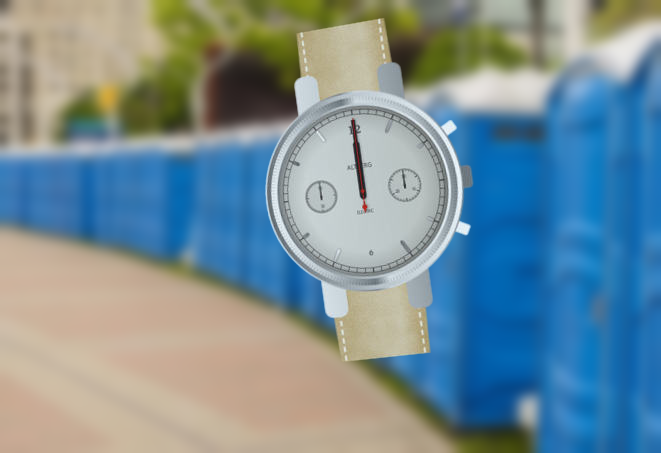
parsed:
12 h 00 min
